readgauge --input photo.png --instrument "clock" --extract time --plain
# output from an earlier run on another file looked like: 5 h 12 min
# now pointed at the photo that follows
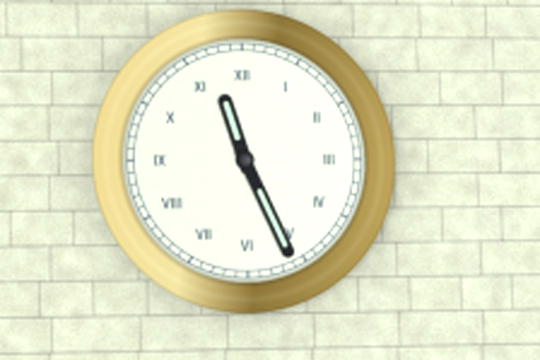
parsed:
11 h 26 min
